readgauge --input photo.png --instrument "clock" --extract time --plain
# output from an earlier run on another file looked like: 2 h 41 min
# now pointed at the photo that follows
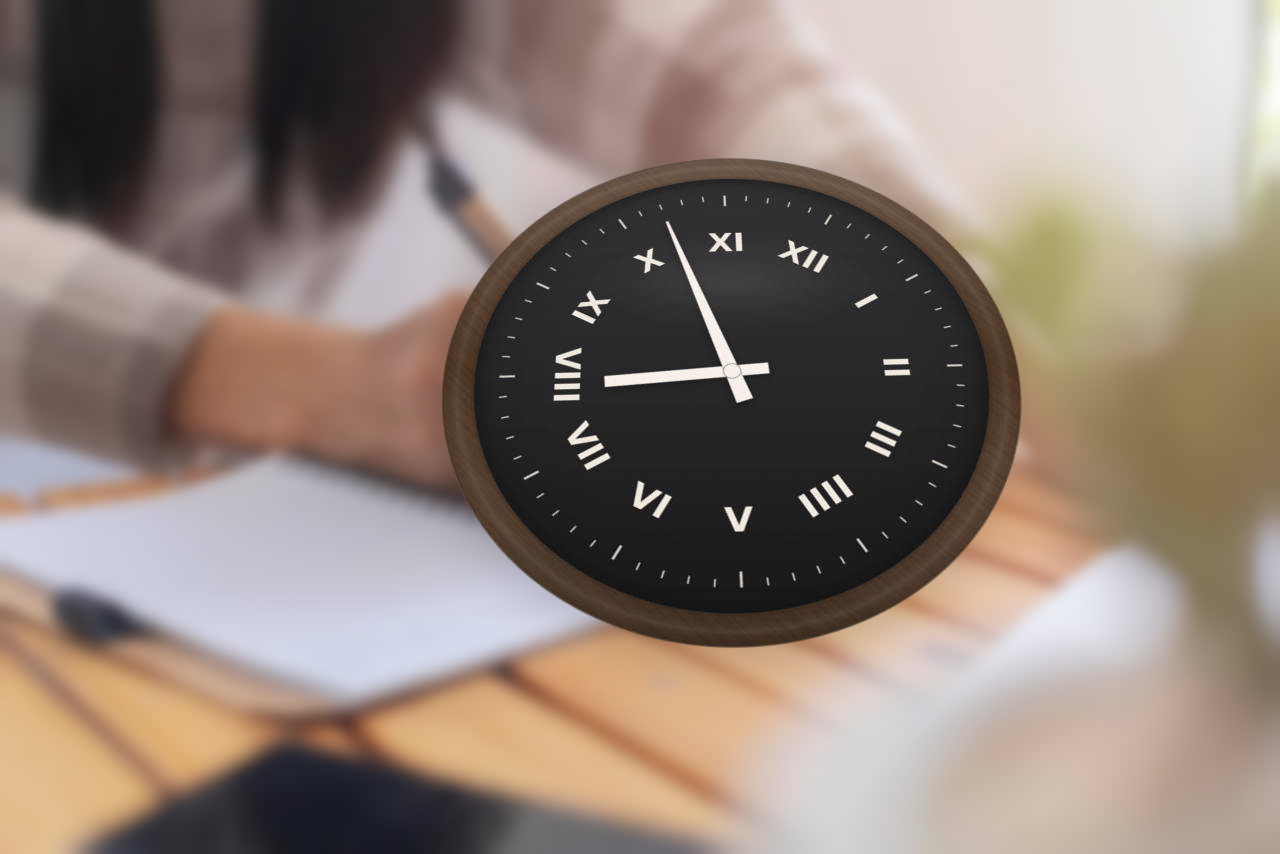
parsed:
7 h 52 min
